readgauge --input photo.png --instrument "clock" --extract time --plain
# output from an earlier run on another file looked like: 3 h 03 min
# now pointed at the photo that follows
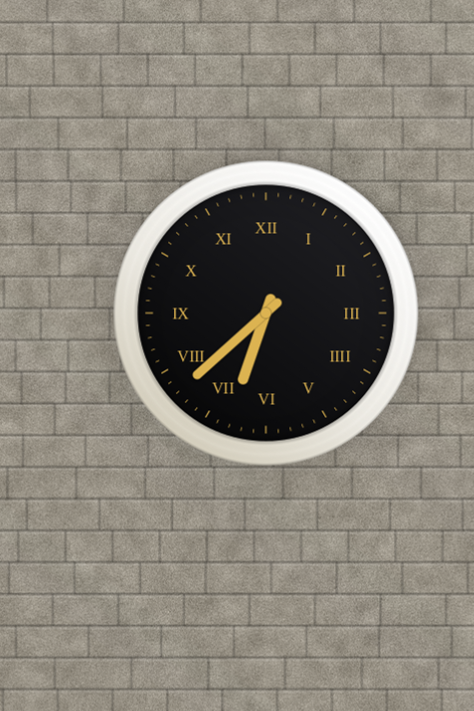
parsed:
6 h 38 min
